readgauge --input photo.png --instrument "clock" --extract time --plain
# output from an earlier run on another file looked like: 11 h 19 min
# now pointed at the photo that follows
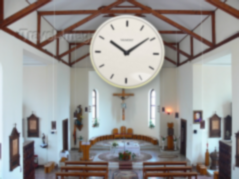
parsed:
10 h 09 min
